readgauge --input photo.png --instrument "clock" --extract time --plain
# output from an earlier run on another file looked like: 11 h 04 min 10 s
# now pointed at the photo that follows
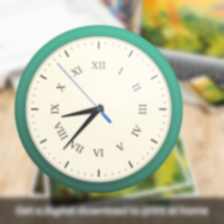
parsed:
8 h 36 min 53 s
